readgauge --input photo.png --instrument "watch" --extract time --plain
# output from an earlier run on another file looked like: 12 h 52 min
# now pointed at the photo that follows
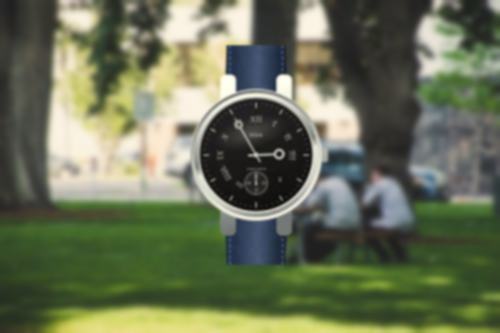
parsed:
2 h 55 min
